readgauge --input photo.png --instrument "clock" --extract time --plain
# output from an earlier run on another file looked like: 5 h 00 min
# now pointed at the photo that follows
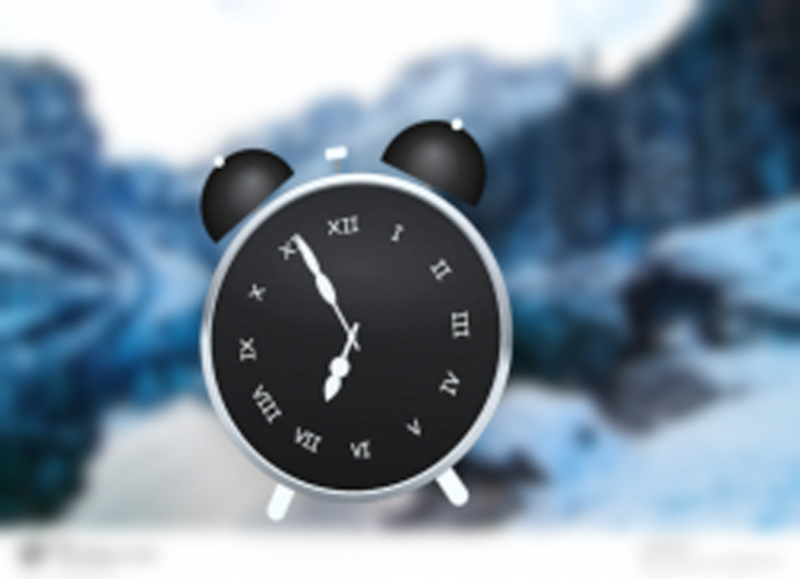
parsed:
6 h 56 min
